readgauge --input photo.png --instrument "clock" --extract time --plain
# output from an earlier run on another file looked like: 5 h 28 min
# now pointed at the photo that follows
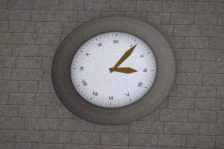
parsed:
3 h 06 min
